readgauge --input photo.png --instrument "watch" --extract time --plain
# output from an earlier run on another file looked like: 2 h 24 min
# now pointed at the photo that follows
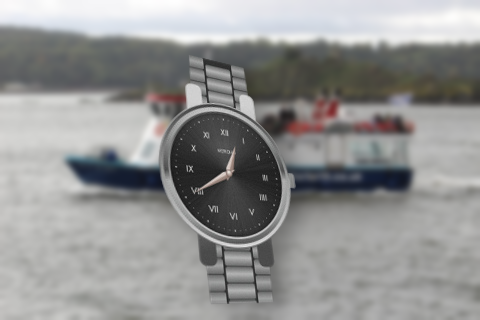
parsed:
12 h 40 min
